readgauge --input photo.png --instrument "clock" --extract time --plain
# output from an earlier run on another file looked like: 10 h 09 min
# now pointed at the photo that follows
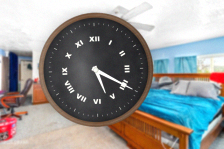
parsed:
5 h 20 min
